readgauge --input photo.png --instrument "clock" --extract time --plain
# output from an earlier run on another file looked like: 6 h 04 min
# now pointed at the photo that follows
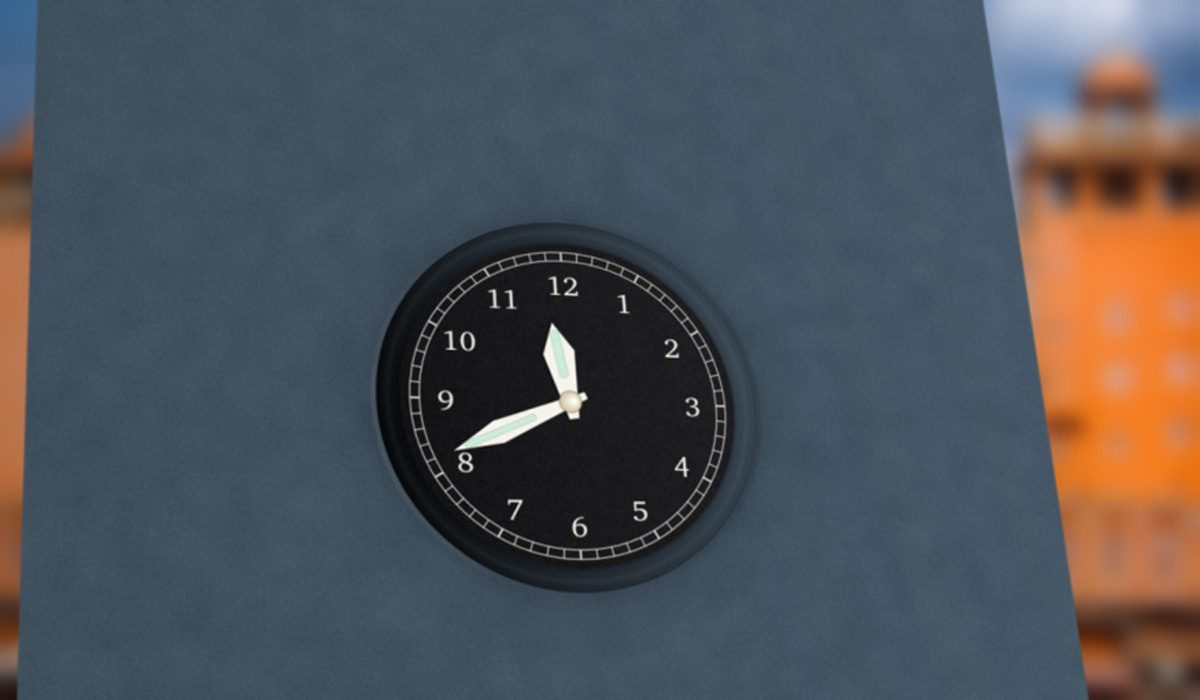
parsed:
11 h 41 min
